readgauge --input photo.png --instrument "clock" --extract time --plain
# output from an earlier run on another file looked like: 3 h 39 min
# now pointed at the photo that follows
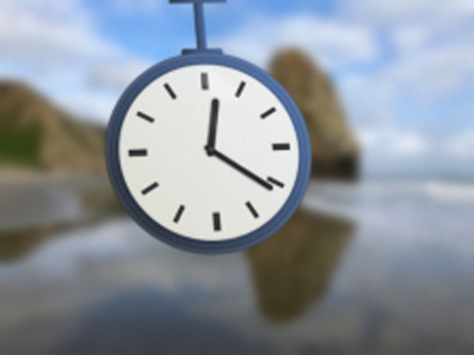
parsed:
12 h 21 min
